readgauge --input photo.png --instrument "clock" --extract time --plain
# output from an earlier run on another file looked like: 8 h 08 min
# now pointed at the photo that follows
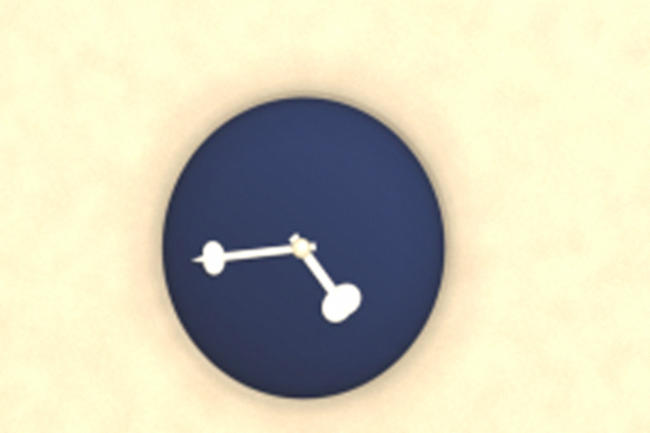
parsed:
4 h 44 min
